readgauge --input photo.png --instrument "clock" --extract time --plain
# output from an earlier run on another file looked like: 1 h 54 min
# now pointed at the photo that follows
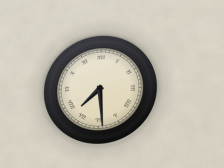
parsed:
7 h 29 min
